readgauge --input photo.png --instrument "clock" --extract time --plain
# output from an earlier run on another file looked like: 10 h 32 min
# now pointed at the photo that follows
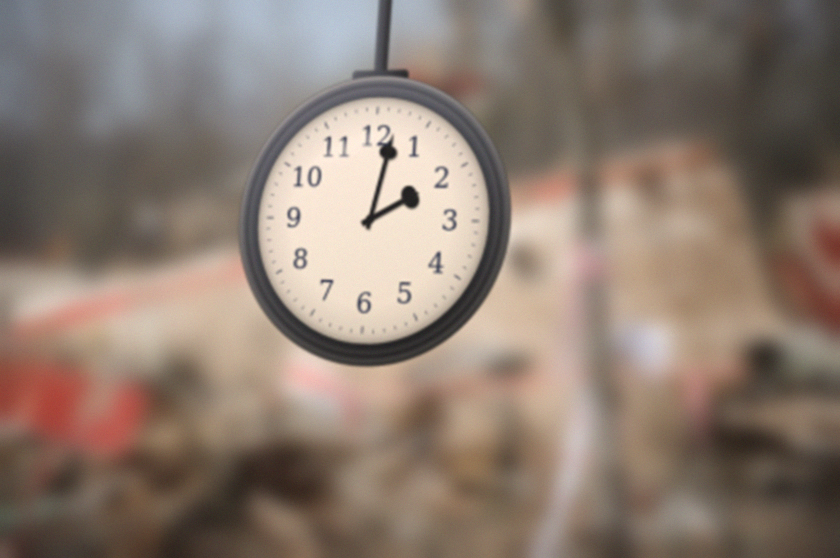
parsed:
2 h 02 min
